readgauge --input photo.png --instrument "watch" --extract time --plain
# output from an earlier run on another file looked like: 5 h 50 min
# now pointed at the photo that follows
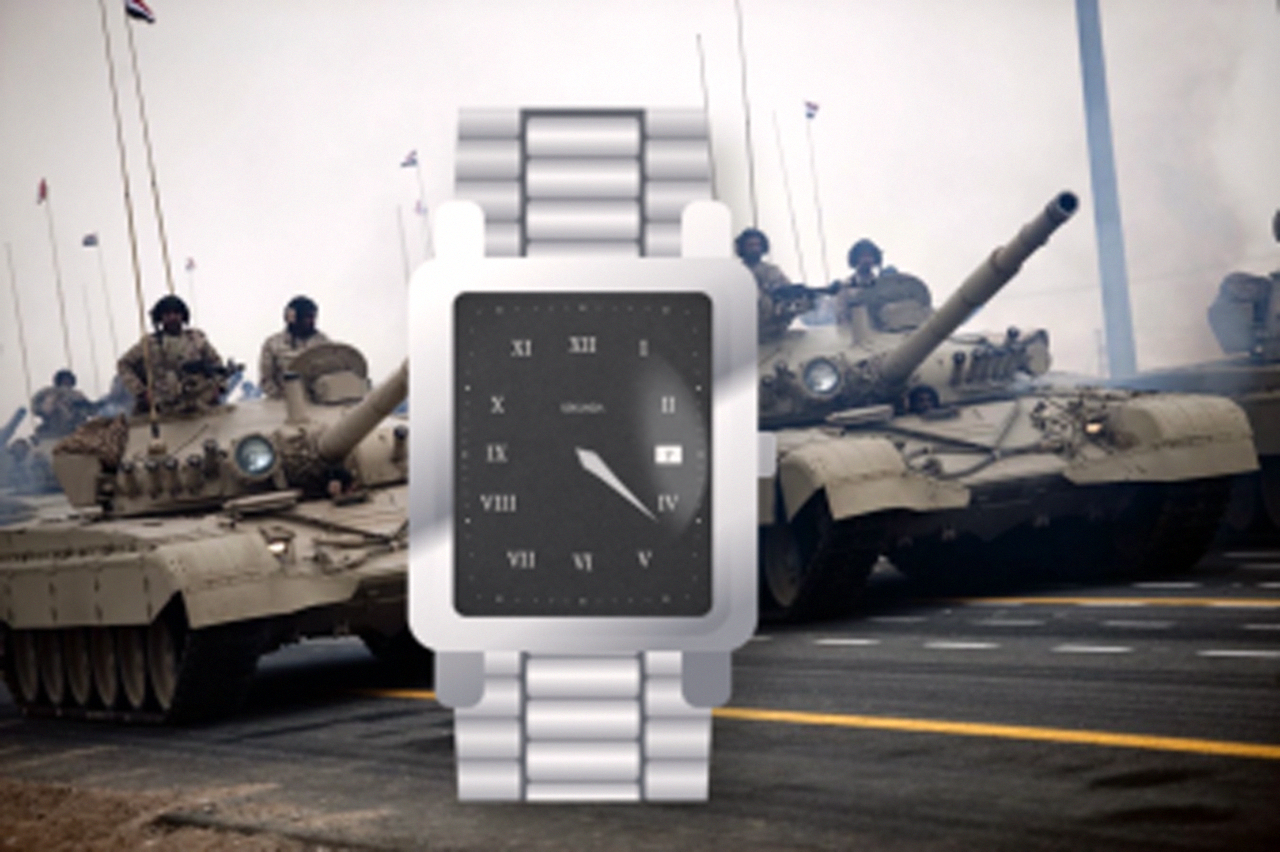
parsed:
4 h 22 min
